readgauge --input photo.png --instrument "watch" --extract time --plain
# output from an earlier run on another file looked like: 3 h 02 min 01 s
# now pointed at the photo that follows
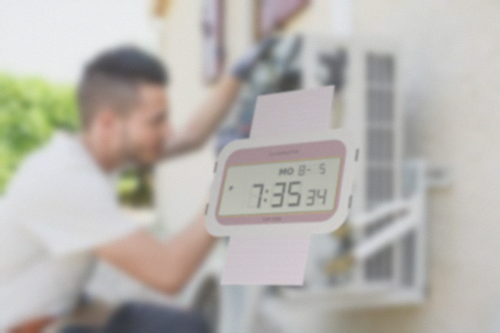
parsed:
7 h 35 min 34 s
